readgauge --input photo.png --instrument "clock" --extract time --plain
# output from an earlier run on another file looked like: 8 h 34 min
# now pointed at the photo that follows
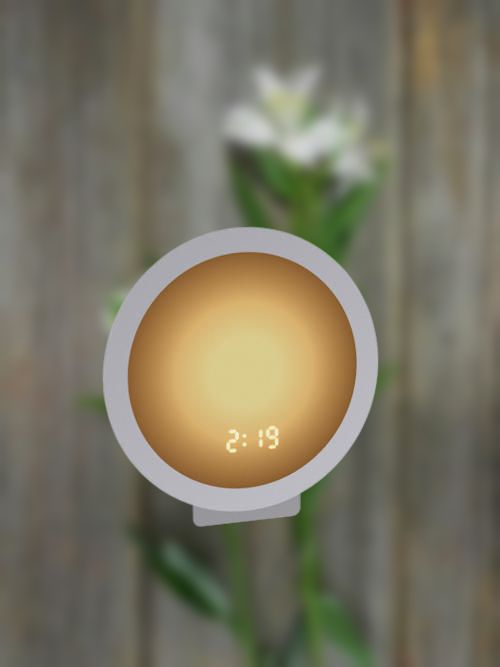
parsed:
2 h 19 min
